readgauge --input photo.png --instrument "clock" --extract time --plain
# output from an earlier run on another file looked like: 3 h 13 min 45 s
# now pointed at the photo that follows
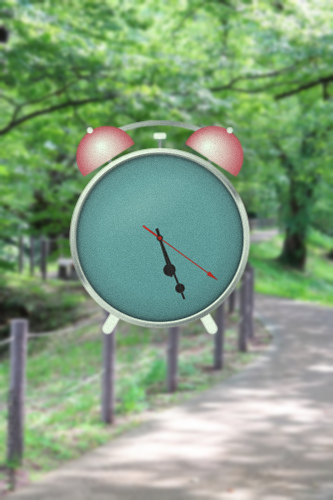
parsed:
5 h 26 min 21 s
